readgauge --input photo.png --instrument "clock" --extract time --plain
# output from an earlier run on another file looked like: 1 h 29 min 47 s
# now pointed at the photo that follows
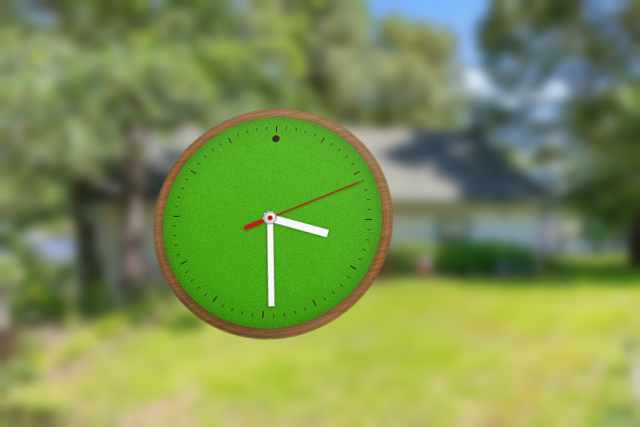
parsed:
3 h 29 min 11 s
